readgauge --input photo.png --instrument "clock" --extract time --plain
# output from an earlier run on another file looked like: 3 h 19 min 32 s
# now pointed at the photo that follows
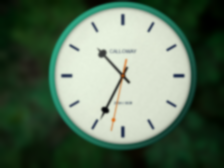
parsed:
10 h 34 min 32 s
